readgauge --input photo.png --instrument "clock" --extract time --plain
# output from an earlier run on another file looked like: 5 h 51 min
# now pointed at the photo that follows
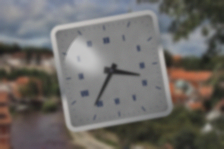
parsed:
3 h 36 min
